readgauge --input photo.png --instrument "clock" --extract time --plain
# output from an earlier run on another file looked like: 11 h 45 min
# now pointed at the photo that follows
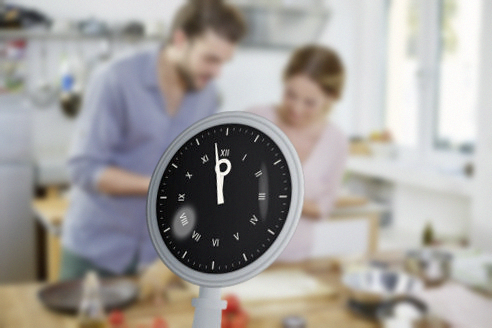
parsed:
11 h 58 min
